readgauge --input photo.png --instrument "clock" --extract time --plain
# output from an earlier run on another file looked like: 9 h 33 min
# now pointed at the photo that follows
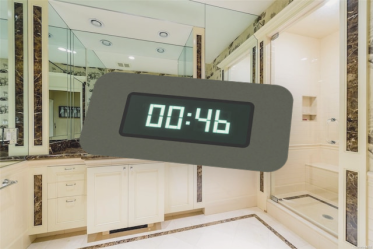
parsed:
0 h 46 min
